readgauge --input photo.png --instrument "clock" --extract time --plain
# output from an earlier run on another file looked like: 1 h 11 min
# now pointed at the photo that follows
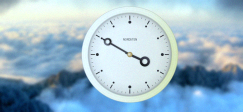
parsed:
3 h 50 min
